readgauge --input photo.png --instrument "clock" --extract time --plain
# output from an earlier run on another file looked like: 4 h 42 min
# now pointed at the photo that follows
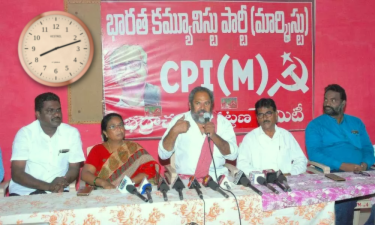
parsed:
8 h 12 min
